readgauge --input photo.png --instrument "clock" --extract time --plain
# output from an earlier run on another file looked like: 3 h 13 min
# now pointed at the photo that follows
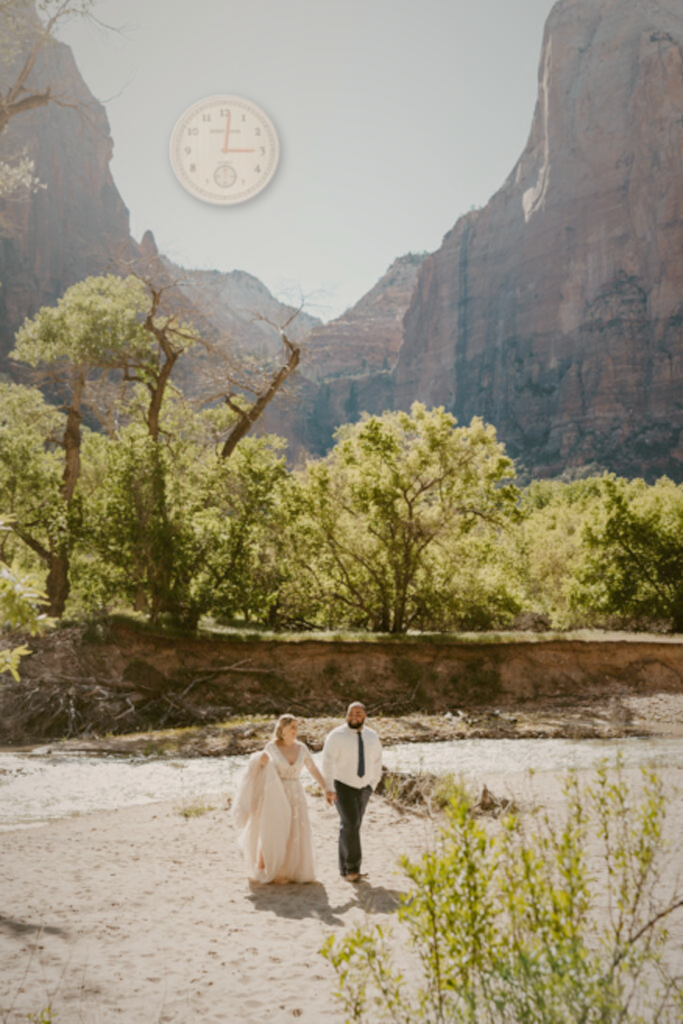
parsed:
3 h 01 min
